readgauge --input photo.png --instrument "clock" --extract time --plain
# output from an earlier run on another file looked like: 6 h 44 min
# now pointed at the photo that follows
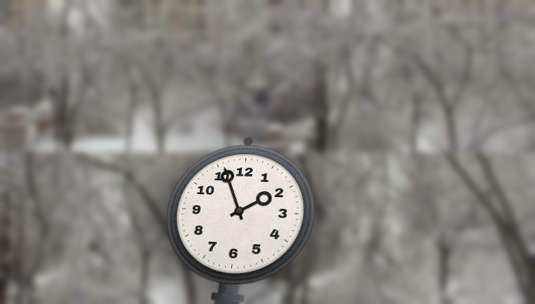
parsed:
1 h 56 min
